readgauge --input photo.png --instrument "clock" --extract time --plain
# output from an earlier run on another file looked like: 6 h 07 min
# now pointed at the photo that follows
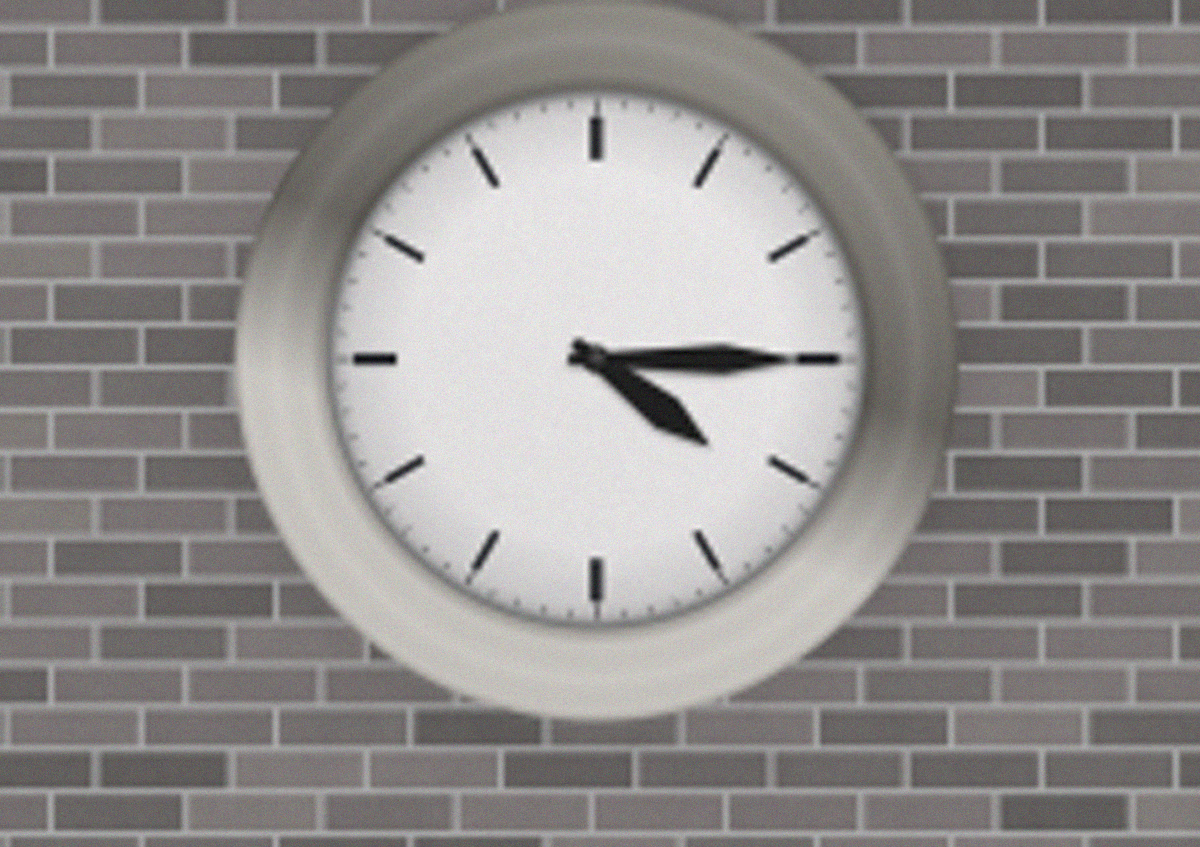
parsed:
4 h 15 min
